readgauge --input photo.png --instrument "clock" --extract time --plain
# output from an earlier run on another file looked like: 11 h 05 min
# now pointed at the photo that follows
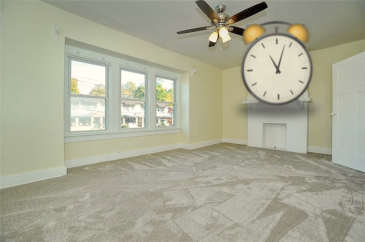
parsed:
11 h 03 min
